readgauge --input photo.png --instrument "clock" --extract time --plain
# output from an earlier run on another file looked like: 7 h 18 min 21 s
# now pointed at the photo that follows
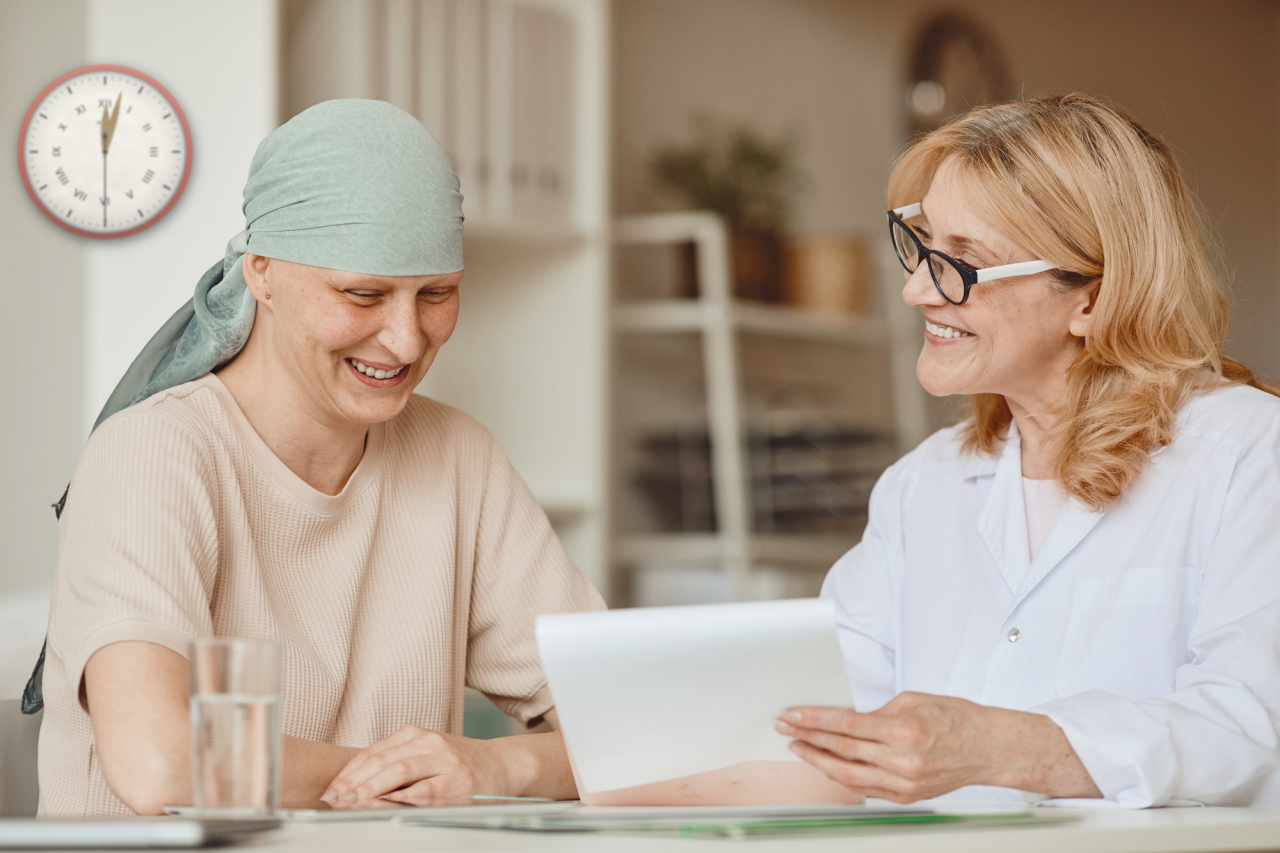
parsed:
12 h 02 min 30 s
